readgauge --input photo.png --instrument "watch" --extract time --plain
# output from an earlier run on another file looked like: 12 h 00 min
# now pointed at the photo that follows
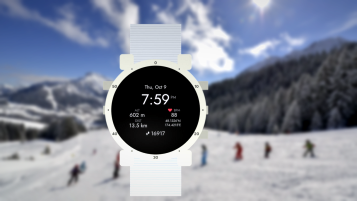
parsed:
7 h 59 min
